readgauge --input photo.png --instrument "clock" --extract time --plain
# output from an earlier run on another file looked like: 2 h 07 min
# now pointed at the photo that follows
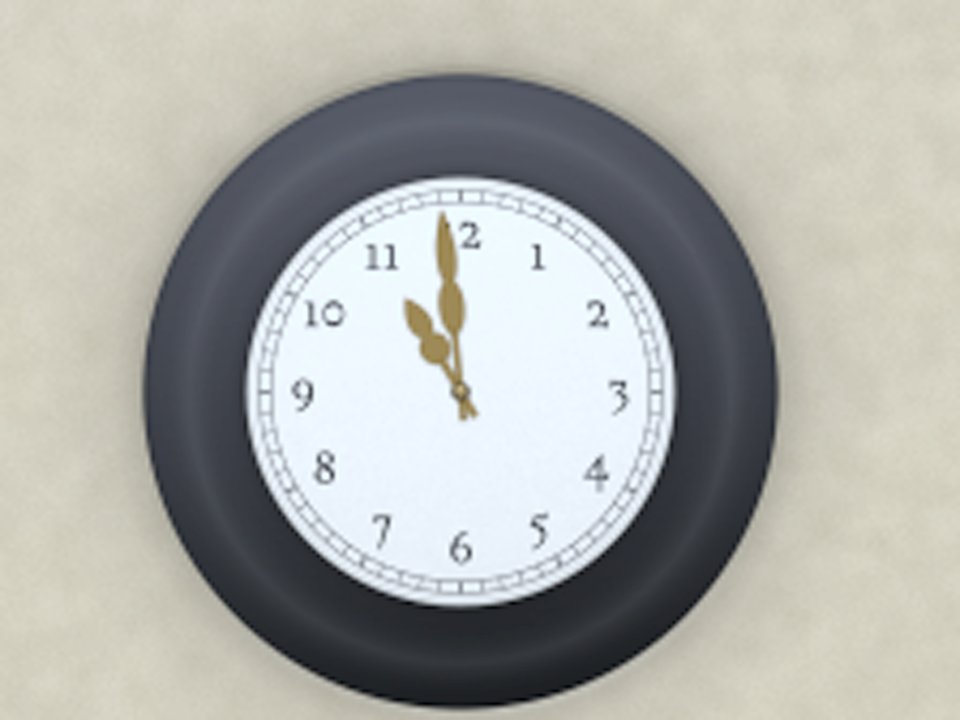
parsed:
10 h 59 min
